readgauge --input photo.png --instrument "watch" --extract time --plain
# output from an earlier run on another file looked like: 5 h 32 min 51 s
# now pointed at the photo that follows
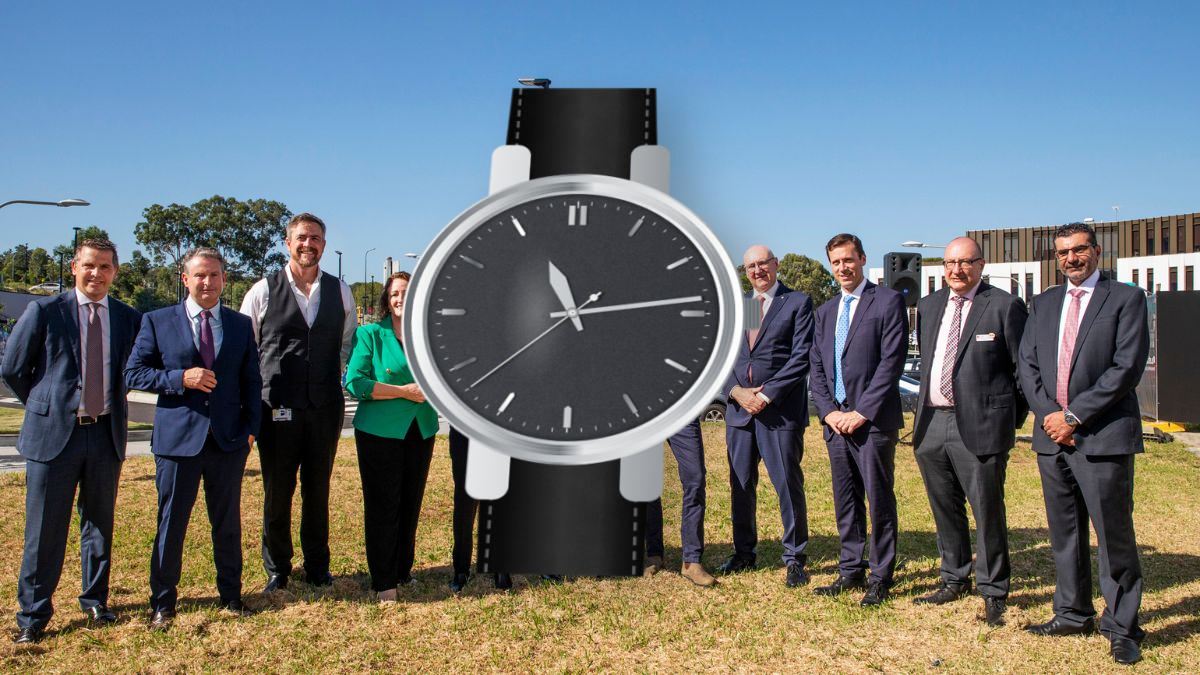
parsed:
11 h 13 min 38 s
